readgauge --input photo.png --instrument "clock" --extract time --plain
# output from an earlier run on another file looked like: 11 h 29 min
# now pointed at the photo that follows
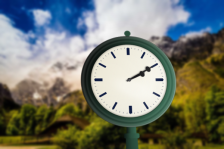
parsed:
2 h 10 min
